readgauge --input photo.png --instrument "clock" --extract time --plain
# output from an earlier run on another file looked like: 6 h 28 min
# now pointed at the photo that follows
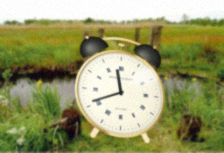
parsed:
11 h 41 min
